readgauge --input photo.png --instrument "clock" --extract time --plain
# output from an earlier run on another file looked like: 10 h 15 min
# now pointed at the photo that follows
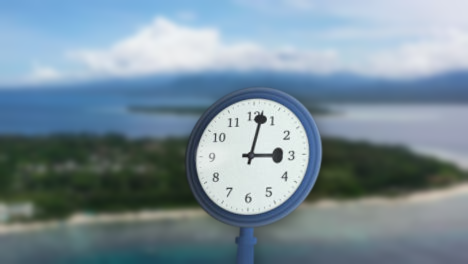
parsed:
3 h 02 min
